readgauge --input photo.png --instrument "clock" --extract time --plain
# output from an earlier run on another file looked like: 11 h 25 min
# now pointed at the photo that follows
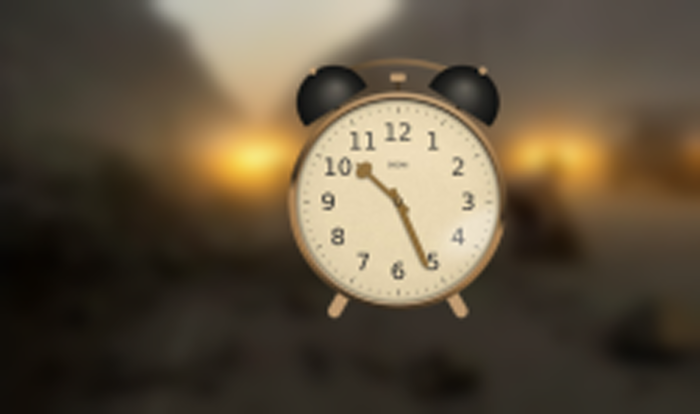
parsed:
10 h 26 min
